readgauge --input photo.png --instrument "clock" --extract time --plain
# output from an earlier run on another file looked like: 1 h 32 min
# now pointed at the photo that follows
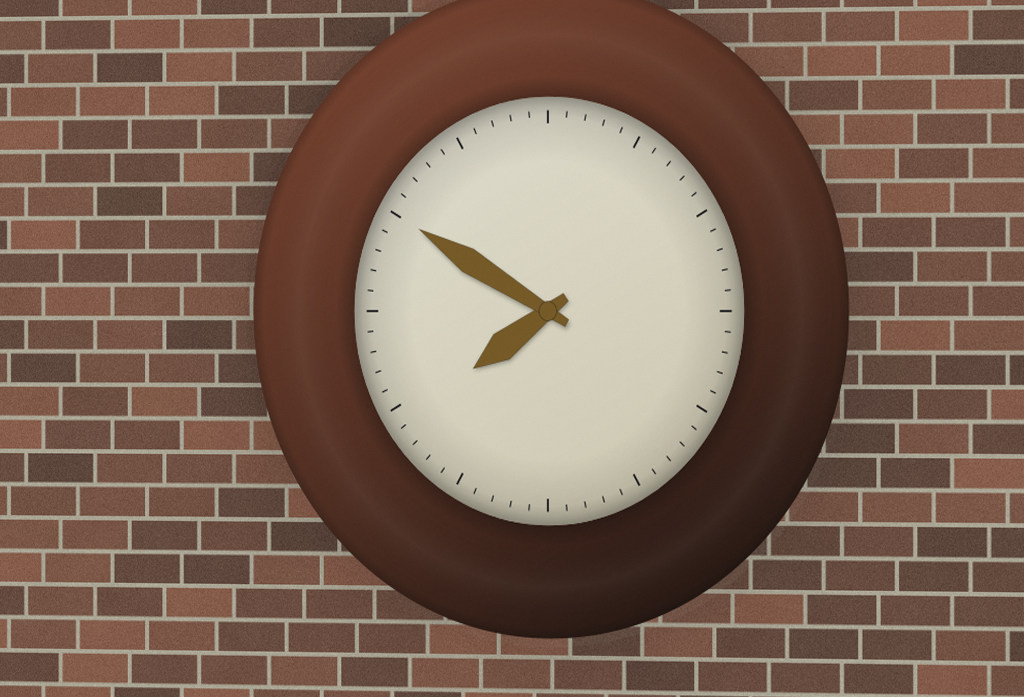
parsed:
7 h 50 min
